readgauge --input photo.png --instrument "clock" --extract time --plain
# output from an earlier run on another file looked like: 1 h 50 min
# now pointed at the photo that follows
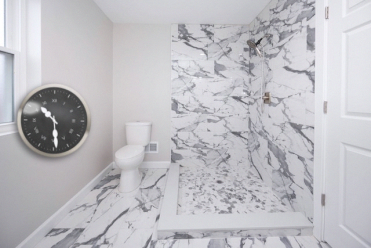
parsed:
10 h 29 min
